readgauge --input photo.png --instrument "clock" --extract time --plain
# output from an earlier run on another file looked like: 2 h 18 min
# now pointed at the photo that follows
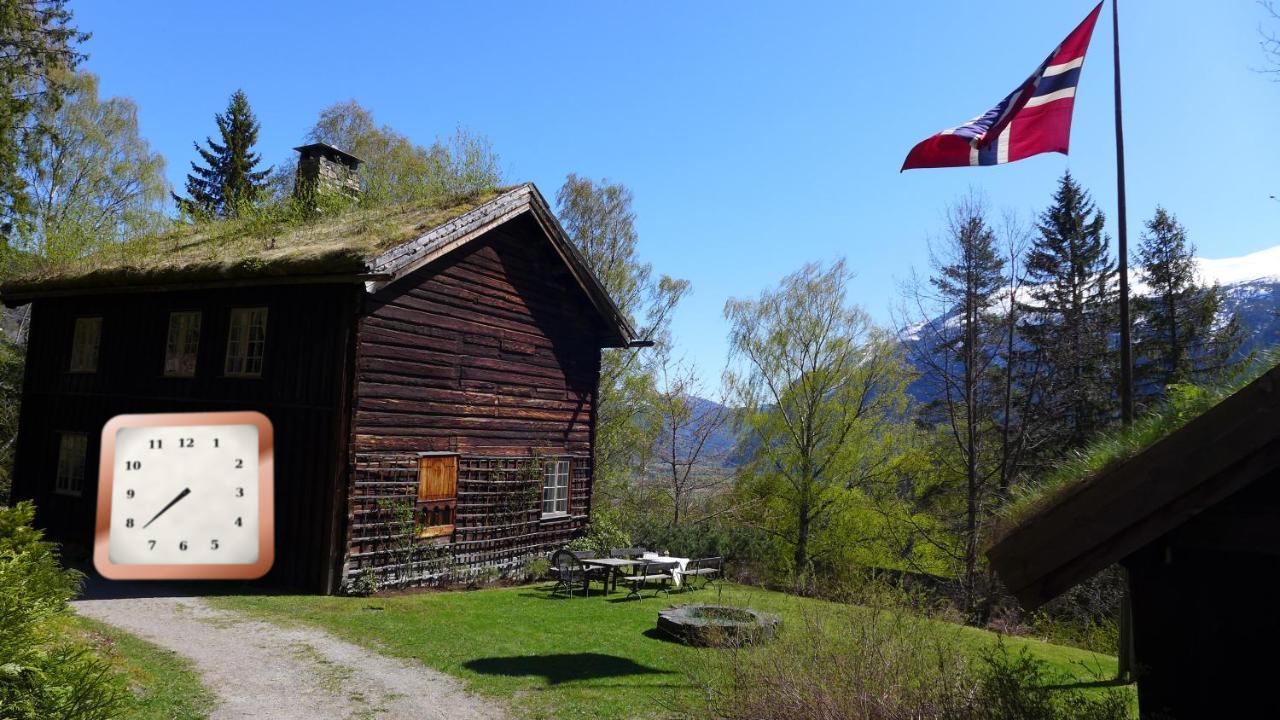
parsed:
7 h 38 min
